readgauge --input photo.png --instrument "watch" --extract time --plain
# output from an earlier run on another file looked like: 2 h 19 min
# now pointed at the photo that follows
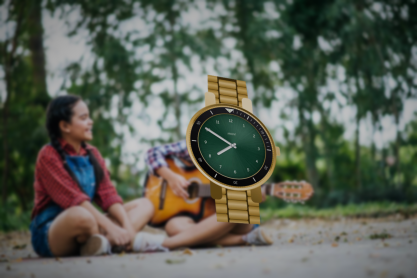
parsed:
7 h 50 min
